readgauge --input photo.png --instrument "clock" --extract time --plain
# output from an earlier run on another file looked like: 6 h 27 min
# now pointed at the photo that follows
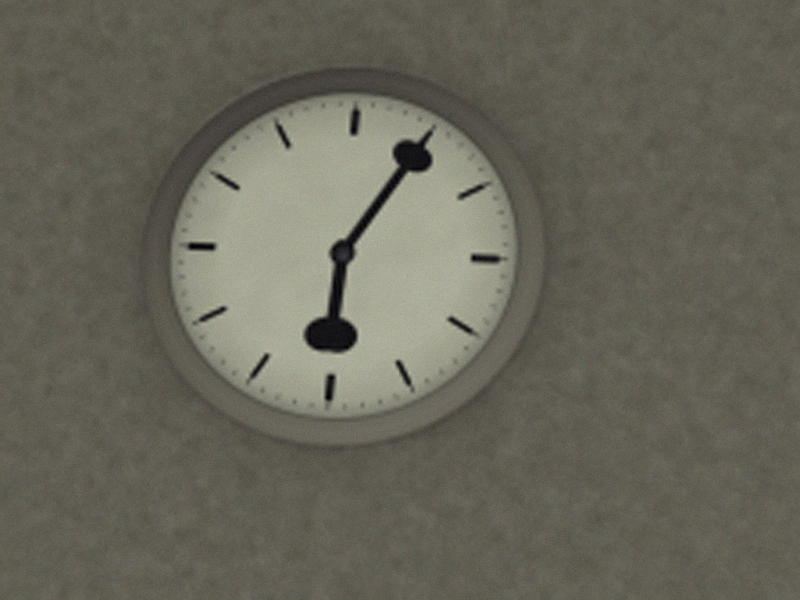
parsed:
6 h 05 min
